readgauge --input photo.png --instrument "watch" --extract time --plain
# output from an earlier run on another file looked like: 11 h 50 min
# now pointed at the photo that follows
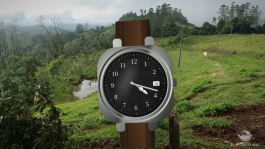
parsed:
4 h 18 min
